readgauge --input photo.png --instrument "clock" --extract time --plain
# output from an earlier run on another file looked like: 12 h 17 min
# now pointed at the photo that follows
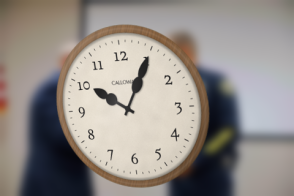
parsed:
10 h 05 min
